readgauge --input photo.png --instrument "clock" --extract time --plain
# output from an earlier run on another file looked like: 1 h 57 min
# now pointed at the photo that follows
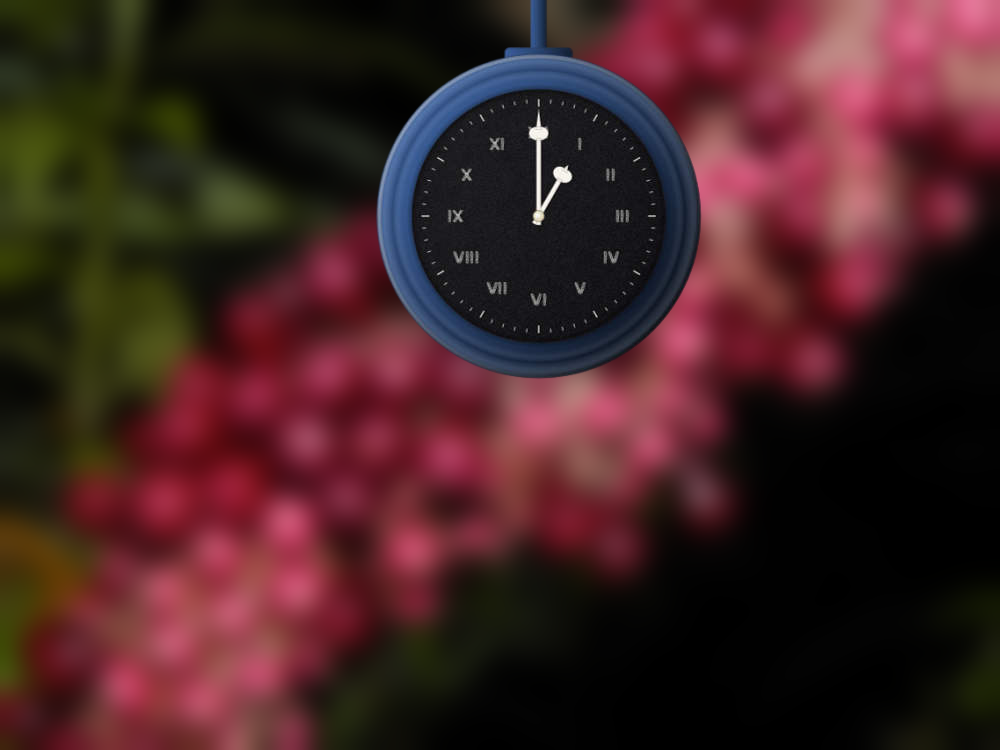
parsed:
1 h 00 min
